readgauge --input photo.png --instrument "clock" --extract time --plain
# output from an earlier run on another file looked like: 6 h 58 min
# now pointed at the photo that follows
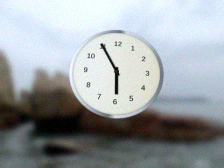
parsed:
5 h 55 min
